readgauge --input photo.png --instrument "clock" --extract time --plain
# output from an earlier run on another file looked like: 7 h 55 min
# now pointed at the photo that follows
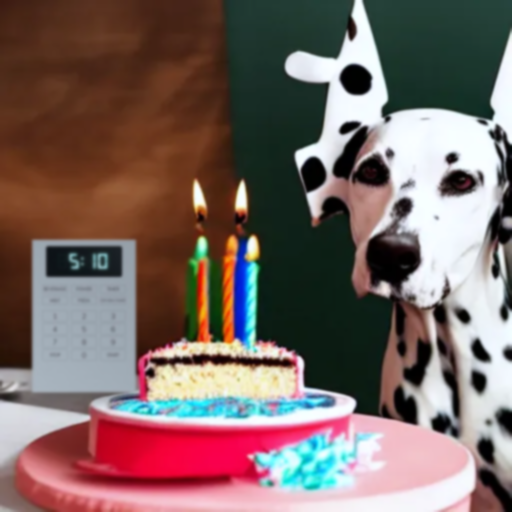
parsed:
5 h 10 min
